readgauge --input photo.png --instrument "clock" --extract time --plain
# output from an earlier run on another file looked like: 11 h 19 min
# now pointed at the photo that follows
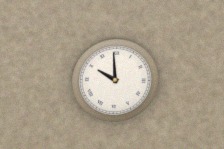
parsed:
9 h 59 min
